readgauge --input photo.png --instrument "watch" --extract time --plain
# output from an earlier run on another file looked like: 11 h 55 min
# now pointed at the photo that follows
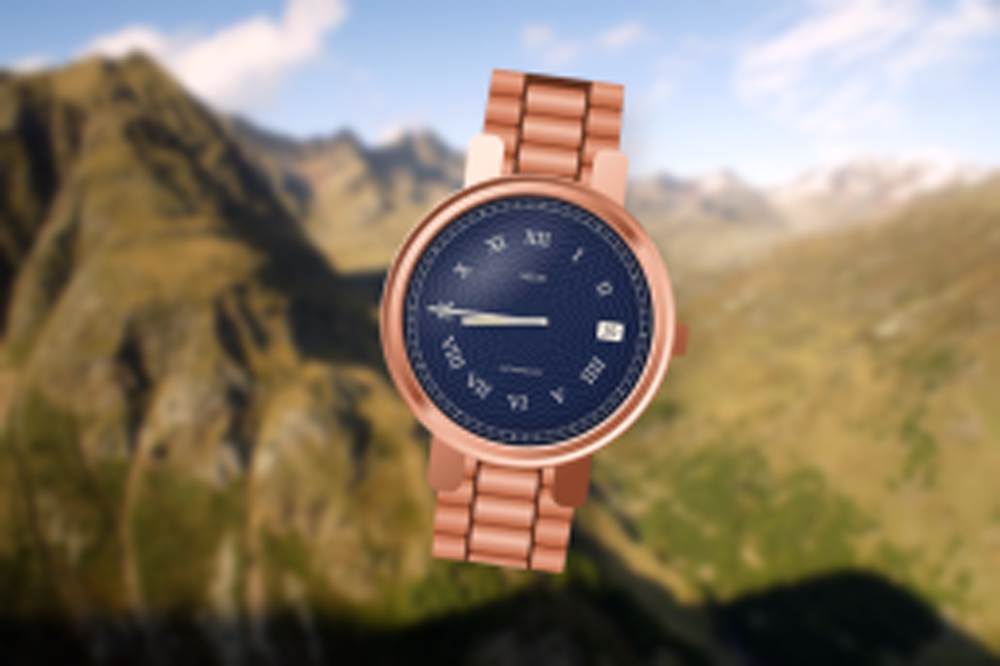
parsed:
8 h 45 min
